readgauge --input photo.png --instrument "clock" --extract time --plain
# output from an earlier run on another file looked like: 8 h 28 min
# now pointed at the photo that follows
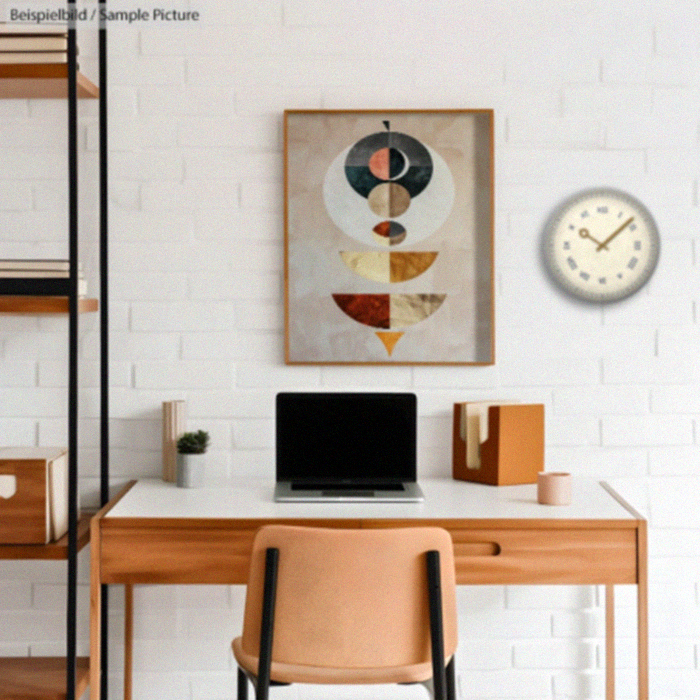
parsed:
10 h 08 min
